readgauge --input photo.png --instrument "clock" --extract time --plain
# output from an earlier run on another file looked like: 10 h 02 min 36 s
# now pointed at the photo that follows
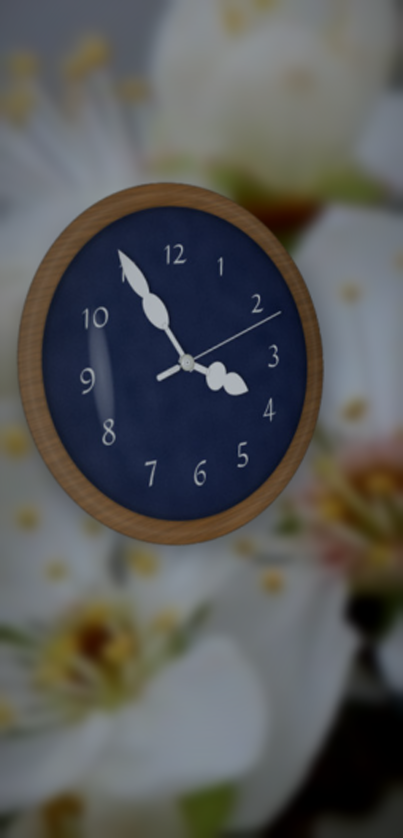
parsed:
3 h 55 min 12 s
